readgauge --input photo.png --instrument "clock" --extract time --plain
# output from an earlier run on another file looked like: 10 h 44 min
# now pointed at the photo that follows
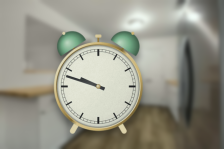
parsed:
9 h 48 min
